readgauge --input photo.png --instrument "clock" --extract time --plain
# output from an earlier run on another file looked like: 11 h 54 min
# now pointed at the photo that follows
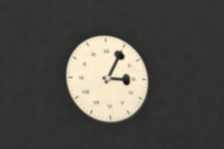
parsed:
3 h 05 min
